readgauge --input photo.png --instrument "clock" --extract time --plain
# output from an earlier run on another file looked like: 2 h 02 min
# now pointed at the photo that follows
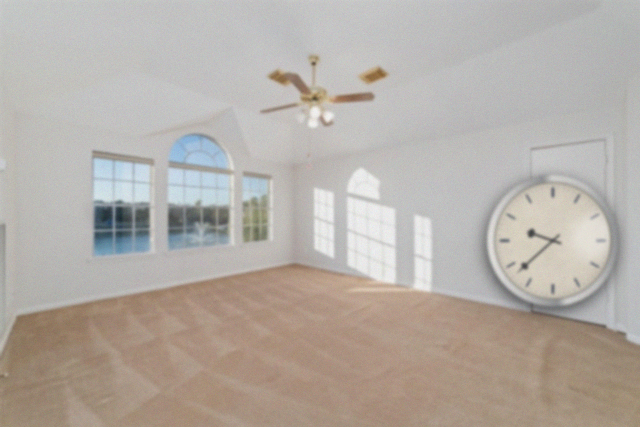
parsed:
9 h 38 min
